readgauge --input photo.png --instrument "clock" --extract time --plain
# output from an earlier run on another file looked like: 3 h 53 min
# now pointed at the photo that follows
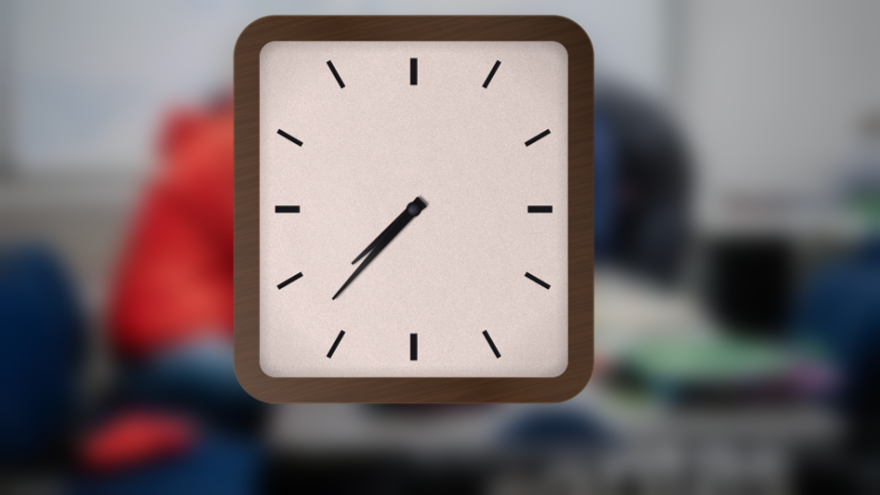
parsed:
7 h 37 min
